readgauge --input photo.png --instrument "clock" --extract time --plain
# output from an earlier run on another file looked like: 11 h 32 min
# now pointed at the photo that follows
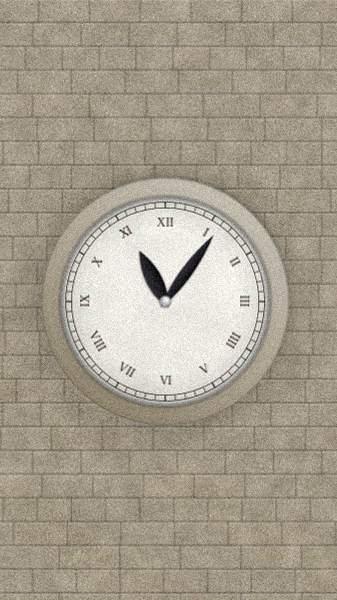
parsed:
11 h 06 min
